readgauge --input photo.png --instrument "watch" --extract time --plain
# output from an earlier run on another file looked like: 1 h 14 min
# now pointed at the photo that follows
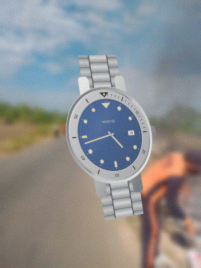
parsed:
4 h 43 min
